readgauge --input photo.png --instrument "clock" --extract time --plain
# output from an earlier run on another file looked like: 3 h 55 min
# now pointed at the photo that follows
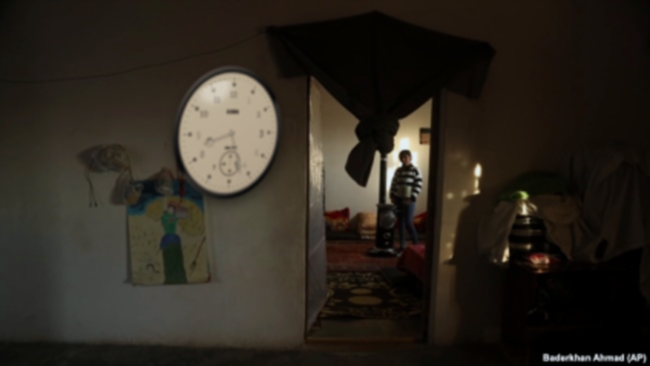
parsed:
8 h 27 min
